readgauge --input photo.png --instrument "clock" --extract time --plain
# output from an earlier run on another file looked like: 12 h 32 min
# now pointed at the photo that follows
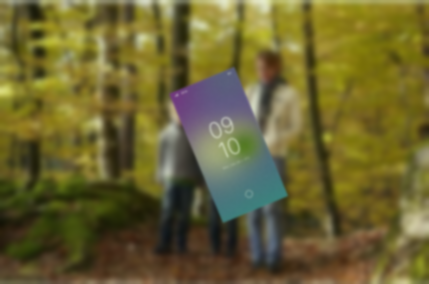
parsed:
9 h 10 min
